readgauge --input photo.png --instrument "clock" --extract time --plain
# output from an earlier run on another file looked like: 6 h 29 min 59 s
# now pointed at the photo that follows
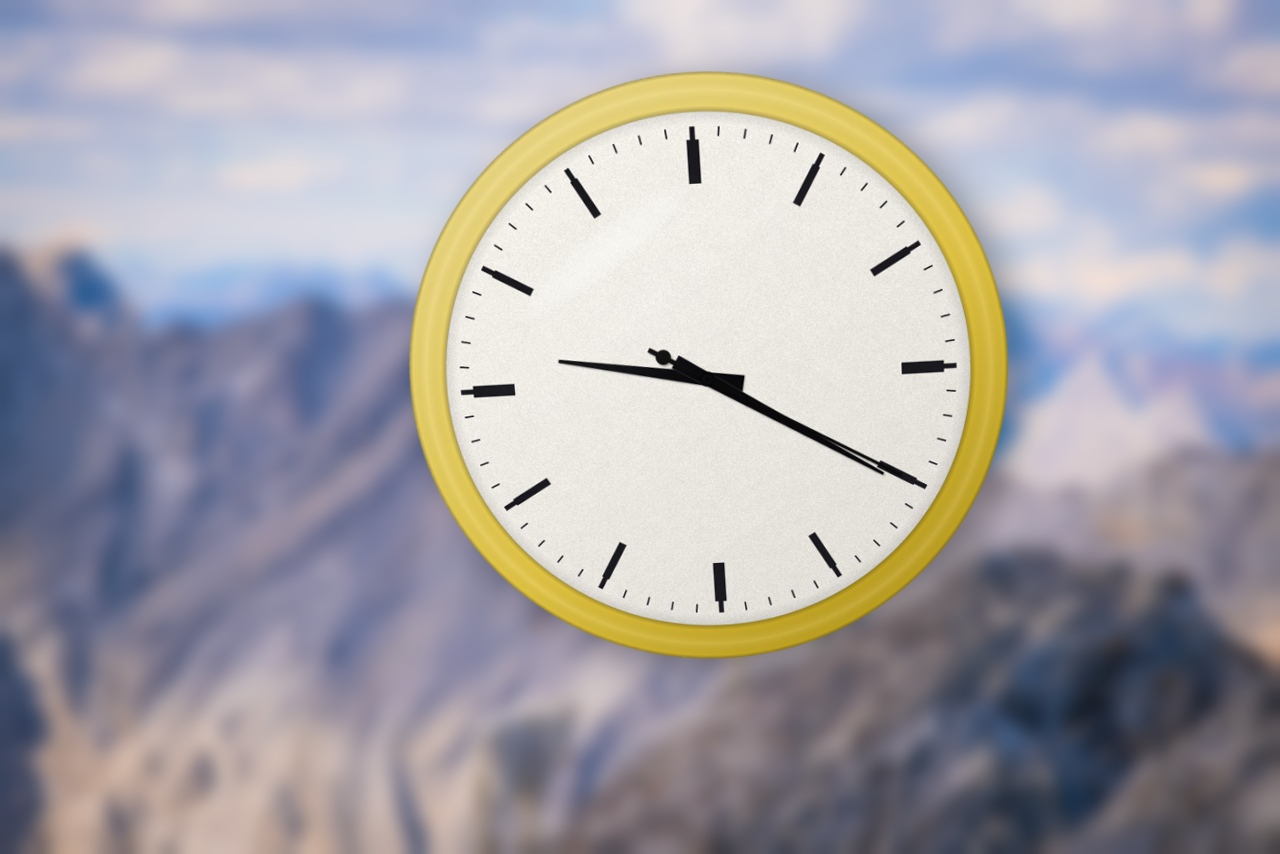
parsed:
9 h 20 min 20 s
